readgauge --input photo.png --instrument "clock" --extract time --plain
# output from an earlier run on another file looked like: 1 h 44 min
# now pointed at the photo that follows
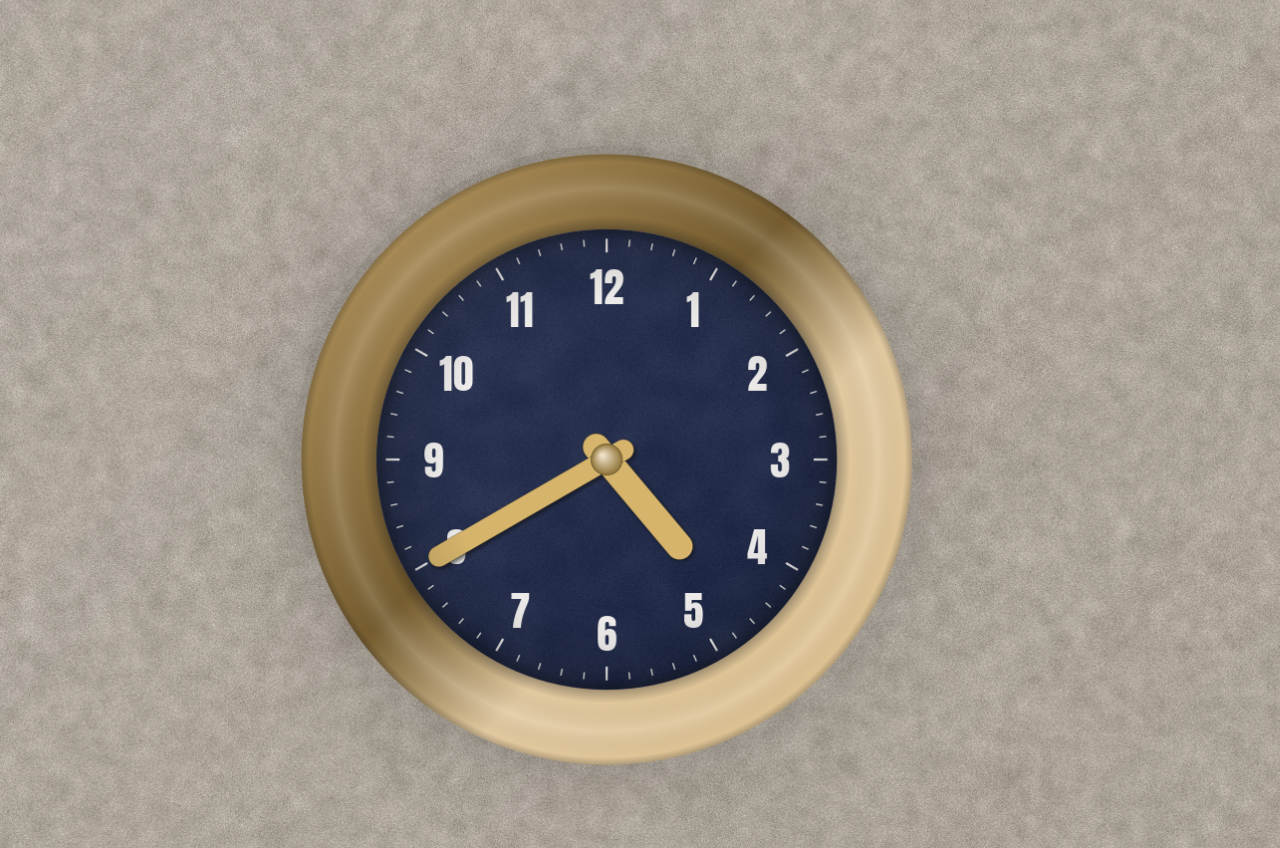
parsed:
4 h 40 min
